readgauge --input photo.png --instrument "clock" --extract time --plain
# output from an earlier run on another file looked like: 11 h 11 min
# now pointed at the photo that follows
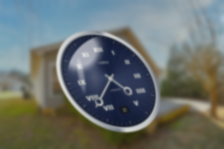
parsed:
4 h 38 min
